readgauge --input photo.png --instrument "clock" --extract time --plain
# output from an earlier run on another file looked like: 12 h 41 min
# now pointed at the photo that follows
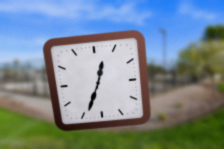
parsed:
12 h 34 min
